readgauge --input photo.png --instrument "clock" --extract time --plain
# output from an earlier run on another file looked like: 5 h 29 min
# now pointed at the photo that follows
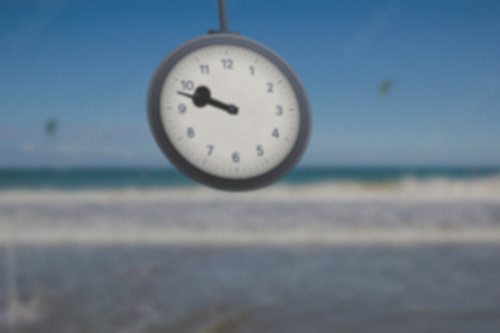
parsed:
9 h 48 min
